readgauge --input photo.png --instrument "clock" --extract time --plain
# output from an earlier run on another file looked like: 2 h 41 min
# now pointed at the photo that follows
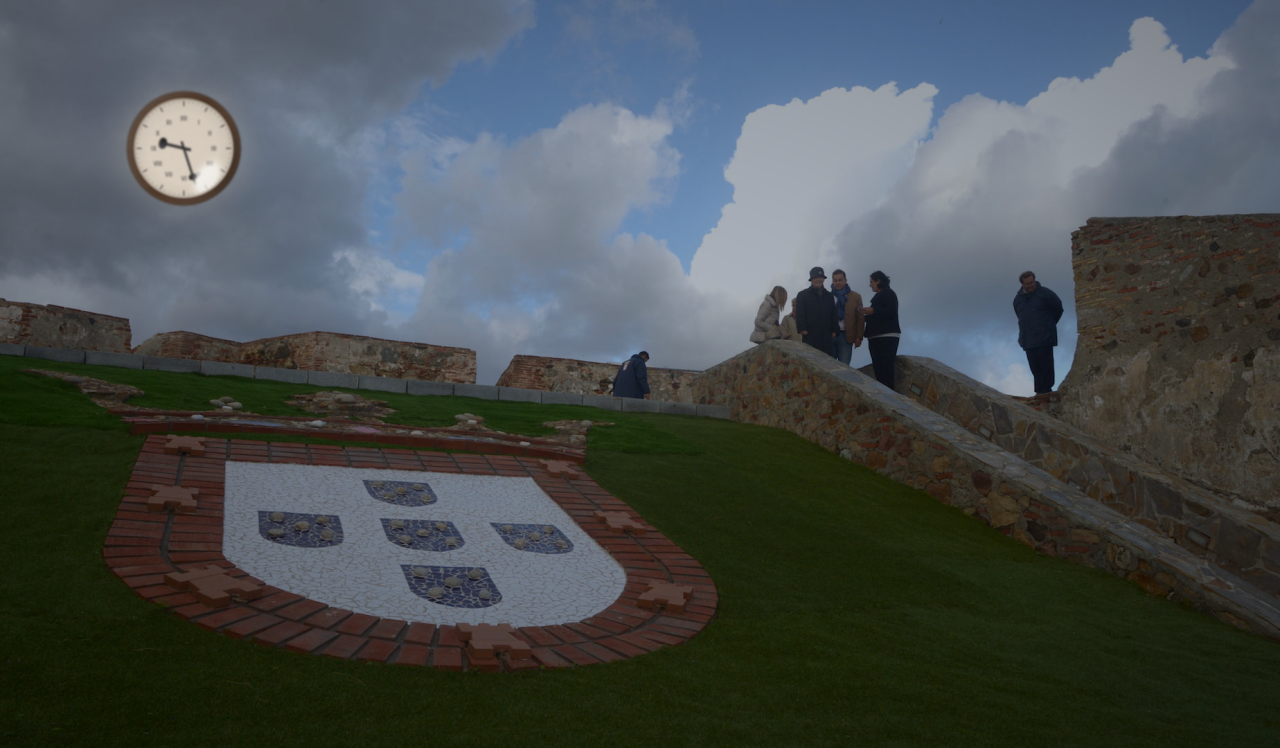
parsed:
9 h 27 min
